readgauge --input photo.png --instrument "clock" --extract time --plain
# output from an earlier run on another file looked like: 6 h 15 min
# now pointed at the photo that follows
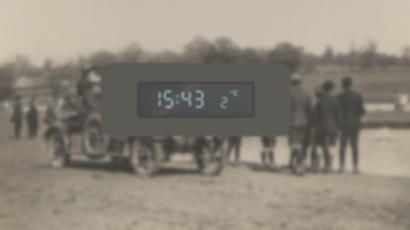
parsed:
15 h 43 min
